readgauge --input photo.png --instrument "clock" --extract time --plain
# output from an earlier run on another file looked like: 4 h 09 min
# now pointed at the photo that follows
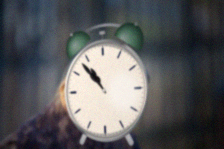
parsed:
10 h 53 min
